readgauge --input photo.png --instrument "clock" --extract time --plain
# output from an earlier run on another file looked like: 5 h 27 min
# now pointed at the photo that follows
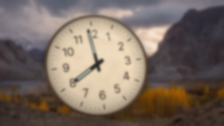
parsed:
7 h 59 min
